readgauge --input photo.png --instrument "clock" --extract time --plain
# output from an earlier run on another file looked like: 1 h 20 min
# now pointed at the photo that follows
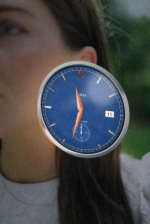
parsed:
11 h 33 min
